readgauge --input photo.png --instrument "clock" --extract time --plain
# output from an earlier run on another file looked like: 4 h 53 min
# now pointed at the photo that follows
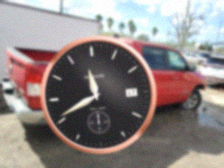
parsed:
11 h 41 min
